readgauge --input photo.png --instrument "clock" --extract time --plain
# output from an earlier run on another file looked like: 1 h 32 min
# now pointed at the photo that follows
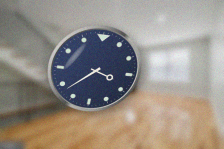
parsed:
3 h 38 min
